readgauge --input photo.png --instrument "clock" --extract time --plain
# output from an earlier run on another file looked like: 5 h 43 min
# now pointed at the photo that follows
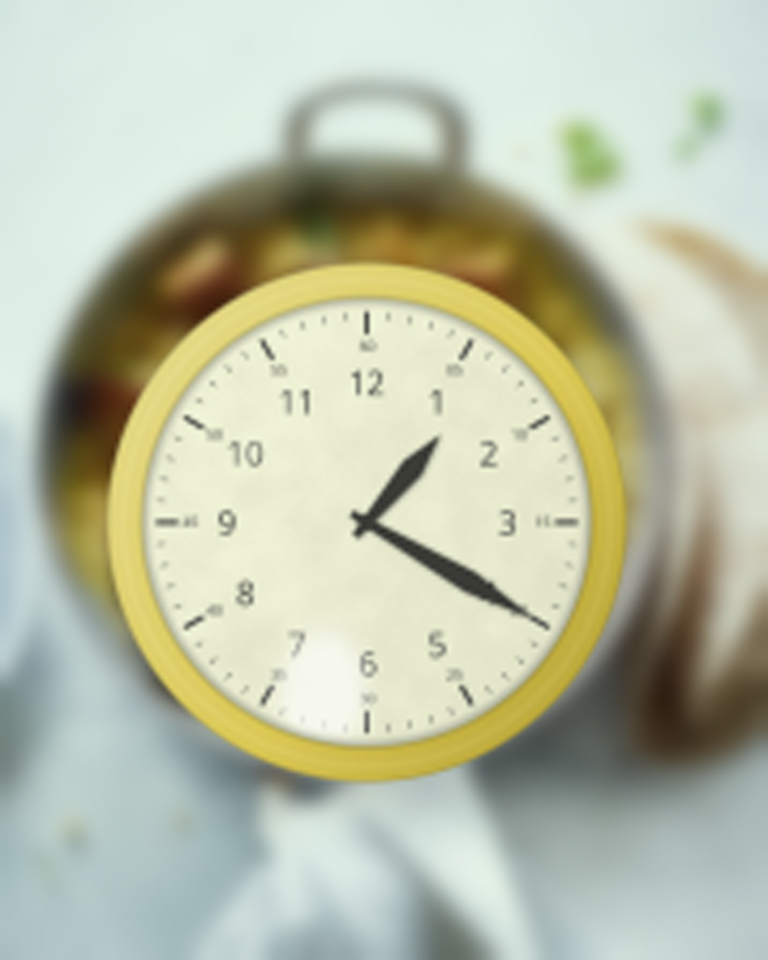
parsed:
1 h 20 min
